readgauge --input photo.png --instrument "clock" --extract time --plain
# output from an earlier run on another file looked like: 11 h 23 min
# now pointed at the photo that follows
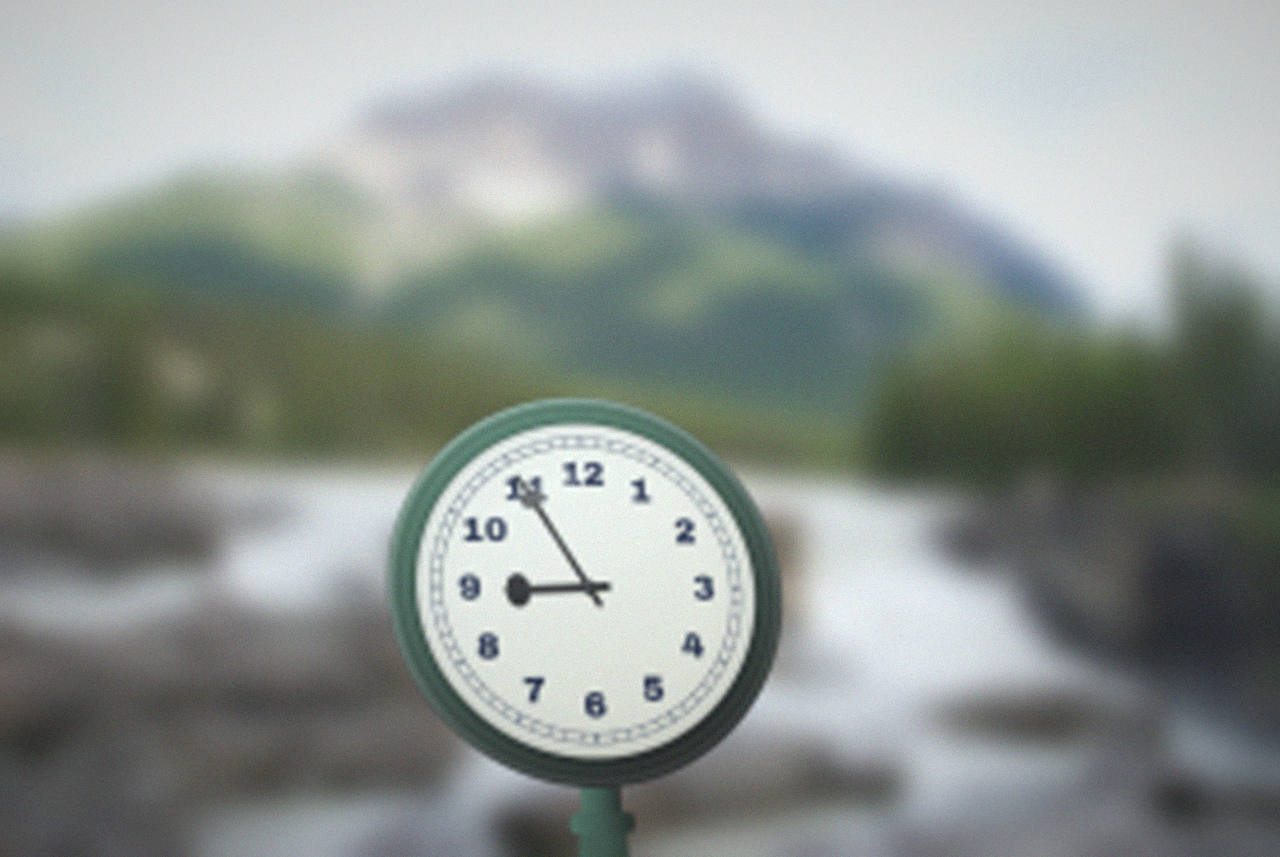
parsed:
8 h 55 min
